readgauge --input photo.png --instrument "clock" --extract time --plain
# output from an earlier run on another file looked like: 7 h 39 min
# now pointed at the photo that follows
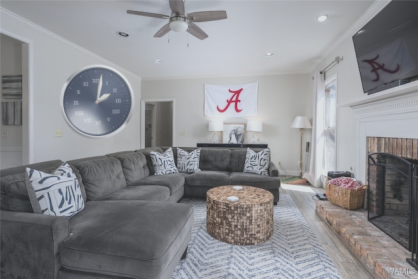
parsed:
2 h 02 min
